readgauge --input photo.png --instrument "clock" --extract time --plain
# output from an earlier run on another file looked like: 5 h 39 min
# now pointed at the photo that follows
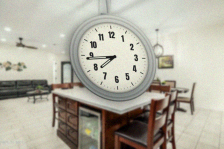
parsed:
7 h 44 min
